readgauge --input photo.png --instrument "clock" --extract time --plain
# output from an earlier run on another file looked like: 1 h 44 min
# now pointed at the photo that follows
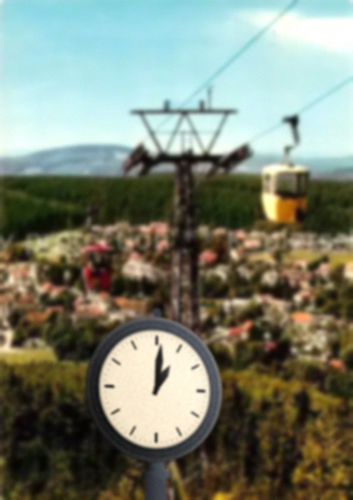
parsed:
1 h 01 min
